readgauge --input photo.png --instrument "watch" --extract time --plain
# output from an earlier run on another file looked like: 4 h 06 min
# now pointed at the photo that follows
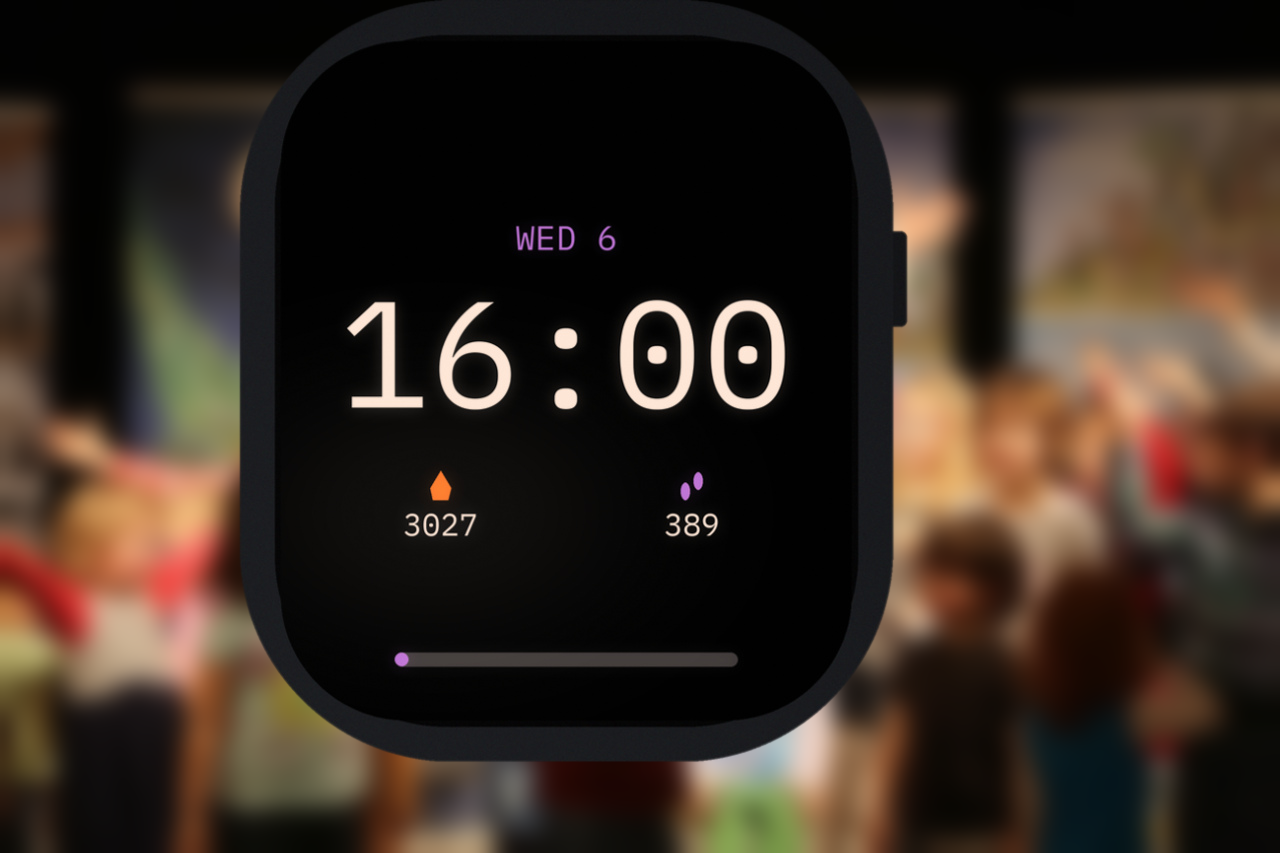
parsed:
16 h 00 min
